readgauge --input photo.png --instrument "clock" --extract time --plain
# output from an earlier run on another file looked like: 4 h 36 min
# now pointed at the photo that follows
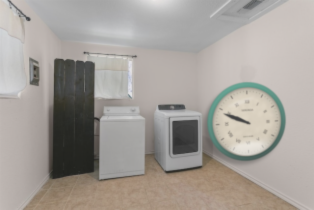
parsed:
9 h 49 min
